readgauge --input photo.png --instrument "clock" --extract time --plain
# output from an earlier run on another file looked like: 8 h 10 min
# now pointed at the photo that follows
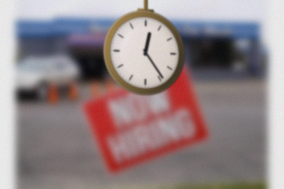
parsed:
12 h 24 min
